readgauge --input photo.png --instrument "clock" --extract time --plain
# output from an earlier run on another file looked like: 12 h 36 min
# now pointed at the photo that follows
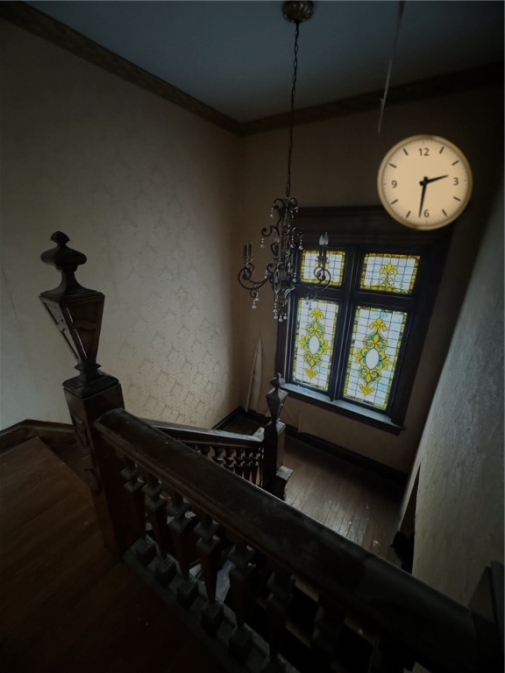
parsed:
2 h 32 min
